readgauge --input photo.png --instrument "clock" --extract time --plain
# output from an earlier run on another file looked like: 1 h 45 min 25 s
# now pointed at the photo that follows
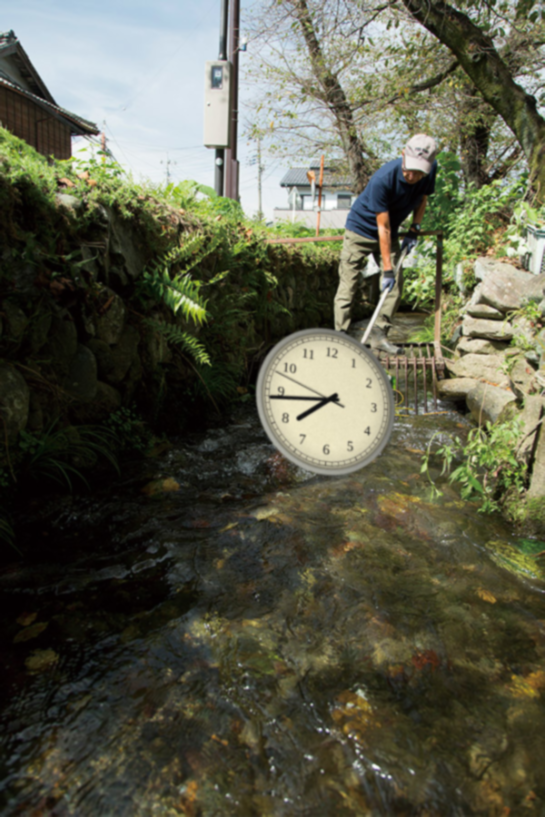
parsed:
7 h 43 min 48 s
